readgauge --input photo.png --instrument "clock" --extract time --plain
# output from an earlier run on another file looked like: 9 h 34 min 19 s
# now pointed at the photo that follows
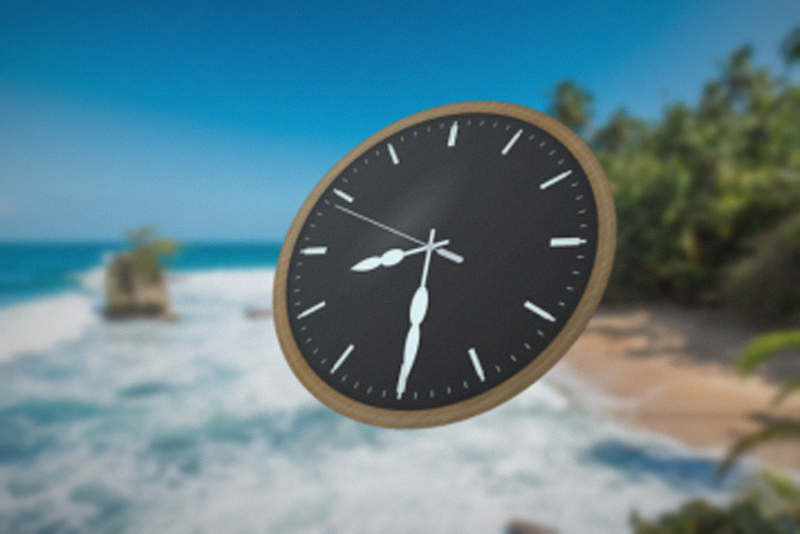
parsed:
8 h 29 min 49 s
